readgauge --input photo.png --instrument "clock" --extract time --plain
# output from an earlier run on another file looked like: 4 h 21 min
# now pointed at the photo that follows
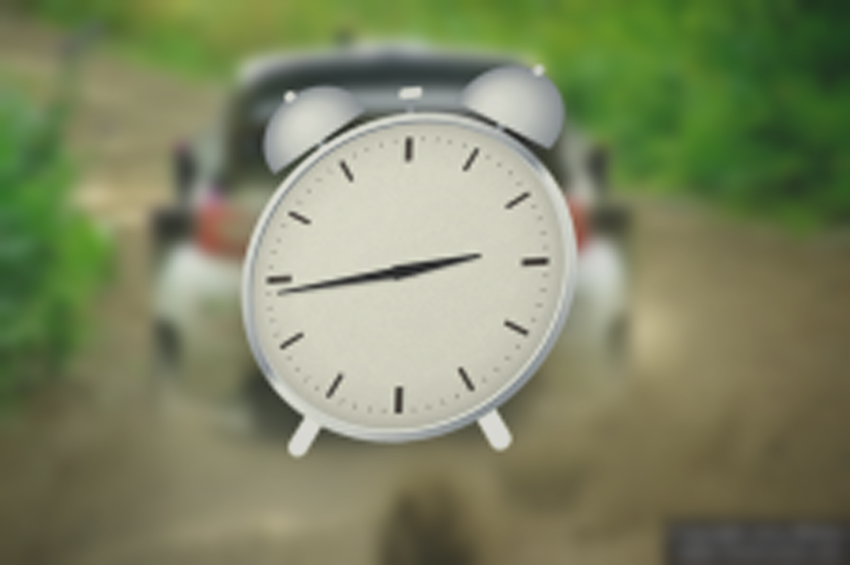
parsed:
2 h 44 min
